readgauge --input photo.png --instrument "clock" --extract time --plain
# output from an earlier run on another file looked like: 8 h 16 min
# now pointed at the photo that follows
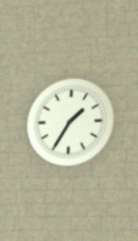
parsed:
1 h 35 min
